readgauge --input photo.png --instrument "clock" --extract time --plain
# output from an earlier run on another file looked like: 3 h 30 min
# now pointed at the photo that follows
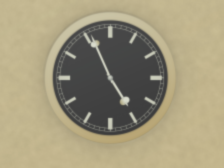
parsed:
4 h 56 min
